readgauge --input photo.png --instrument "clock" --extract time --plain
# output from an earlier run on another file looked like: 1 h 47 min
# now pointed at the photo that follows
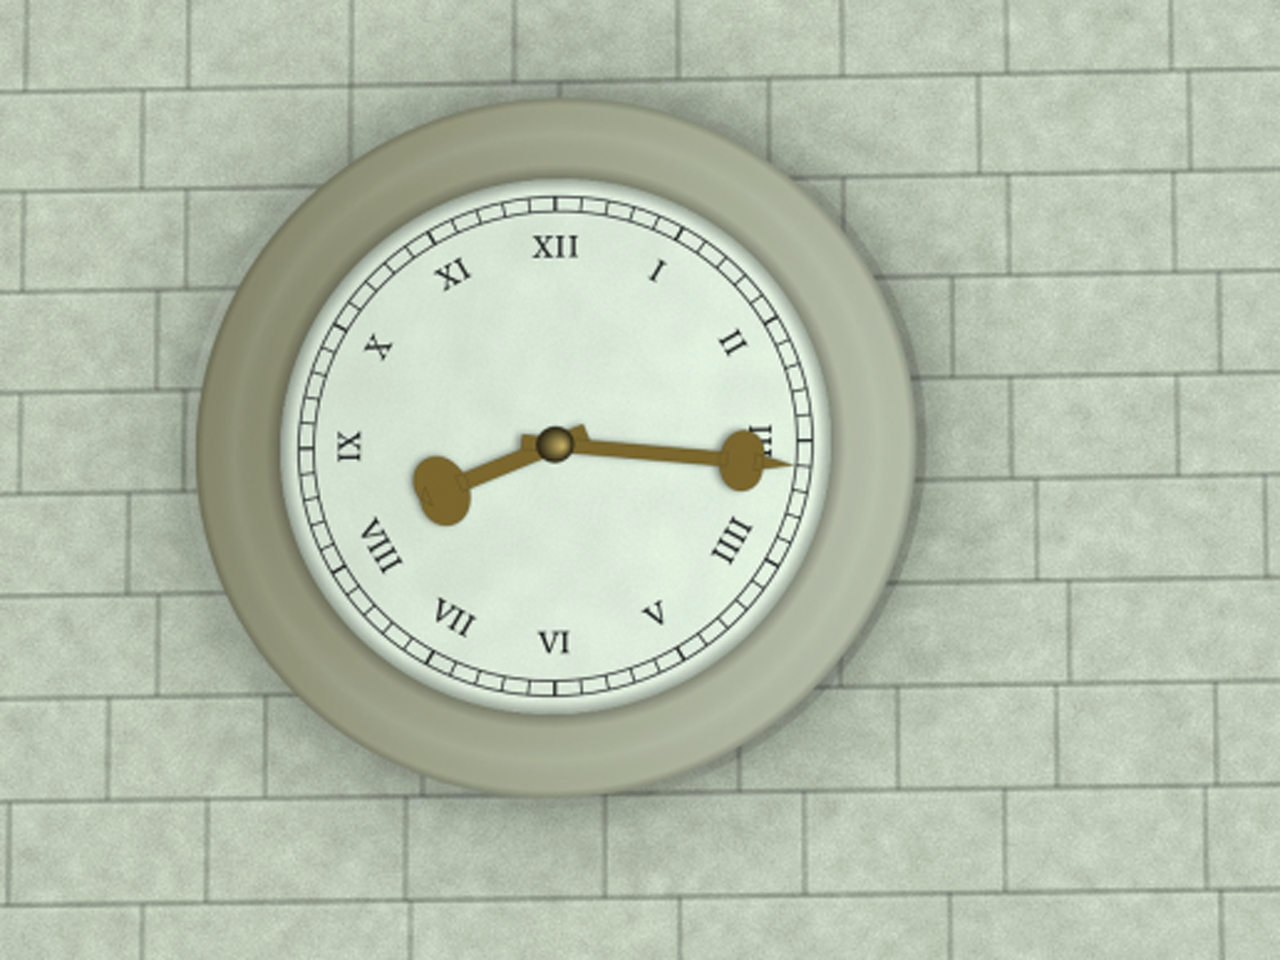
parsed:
8 h 16 min
